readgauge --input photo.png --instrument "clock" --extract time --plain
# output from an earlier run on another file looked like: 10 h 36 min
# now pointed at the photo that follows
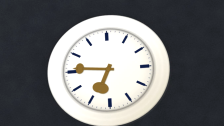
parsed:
6 h 46 min
